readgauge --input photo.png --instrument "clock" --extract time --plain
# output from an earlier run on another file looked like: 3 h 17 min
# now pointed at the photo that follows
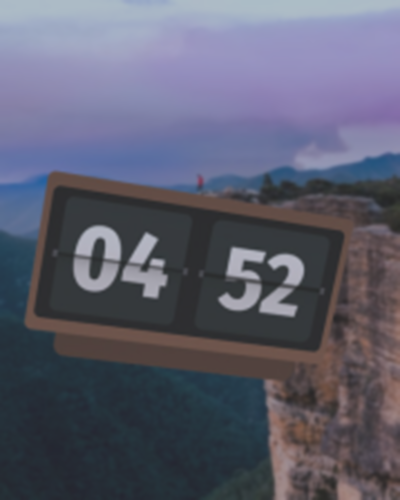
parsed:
4 h 52 min
